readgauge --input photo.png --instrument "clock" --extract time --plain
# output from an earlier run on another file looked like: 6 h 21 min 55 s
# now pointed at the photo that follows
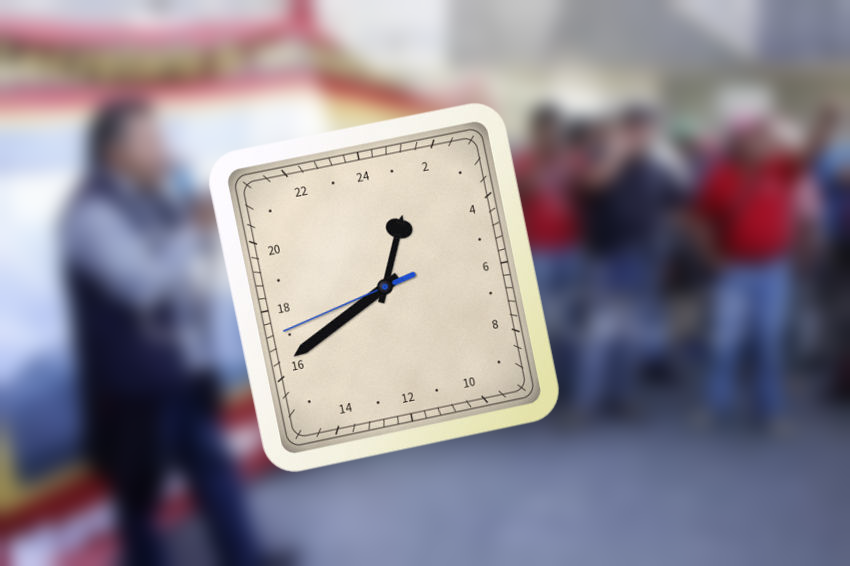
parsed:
1 h 40 min 43 s
